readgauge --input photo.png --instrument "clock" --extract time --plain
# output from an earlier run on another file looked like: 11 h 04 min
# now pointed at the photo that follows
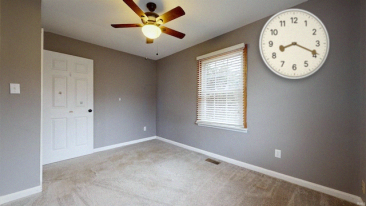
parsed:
8 h 19 min
